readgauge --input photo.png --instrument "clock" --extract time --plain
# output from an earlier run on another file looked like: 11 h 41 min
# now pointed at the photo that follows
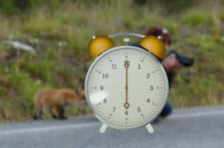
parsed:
6 h 00 min
